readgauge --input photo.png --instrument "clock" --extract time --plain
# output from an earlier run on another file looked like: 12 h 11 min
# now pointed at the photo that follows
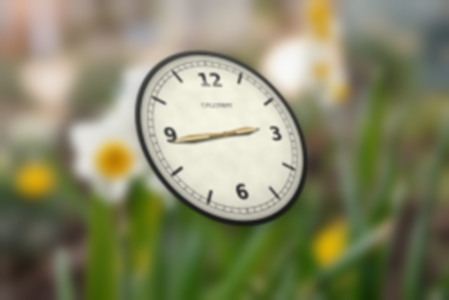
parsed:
2 h 44 min
